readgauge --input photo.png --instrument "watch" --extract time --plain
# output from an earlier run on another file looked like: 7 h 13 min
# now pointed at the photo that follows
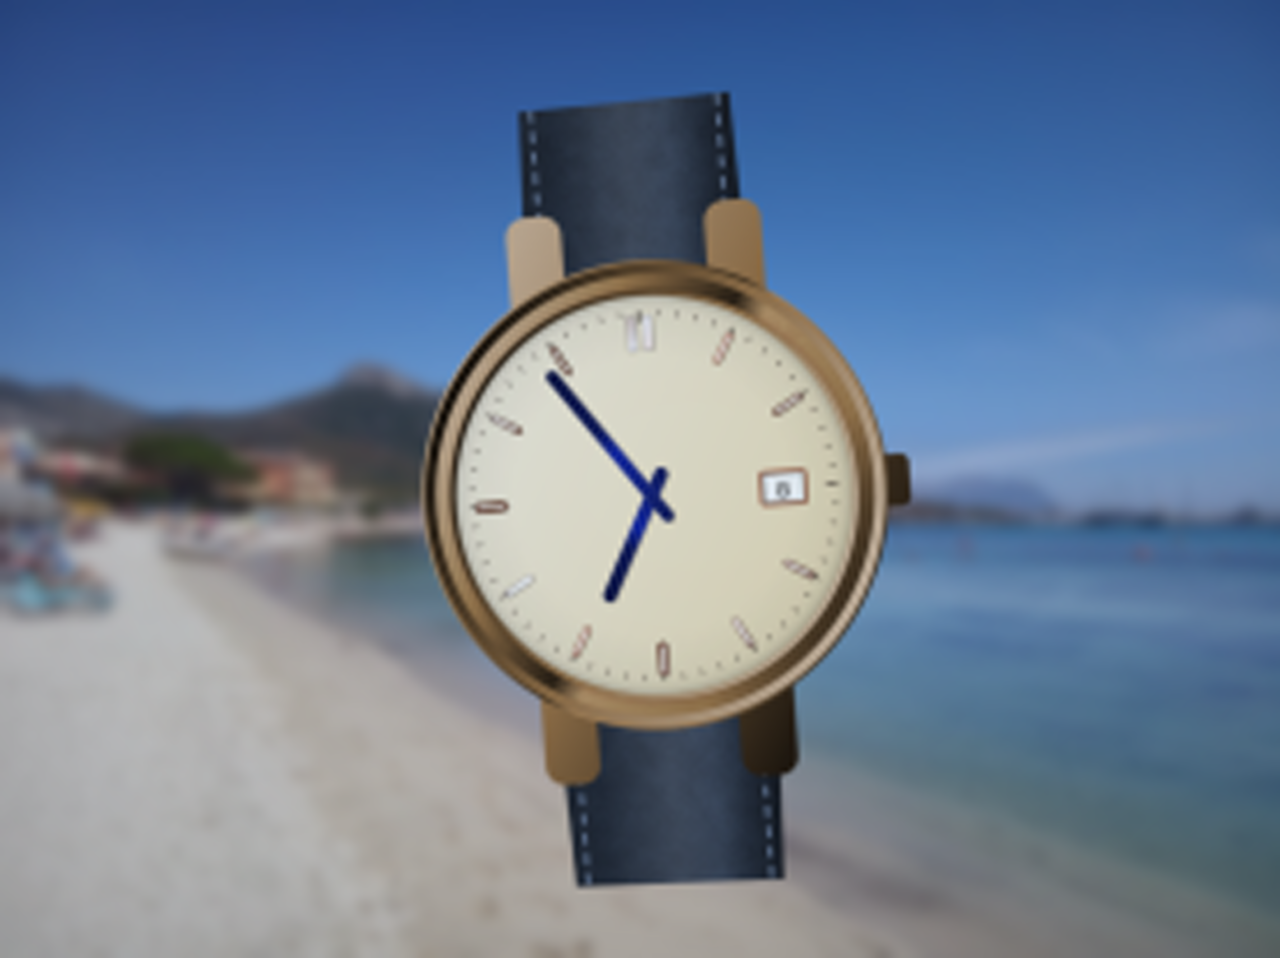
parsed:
6 h 54 min
